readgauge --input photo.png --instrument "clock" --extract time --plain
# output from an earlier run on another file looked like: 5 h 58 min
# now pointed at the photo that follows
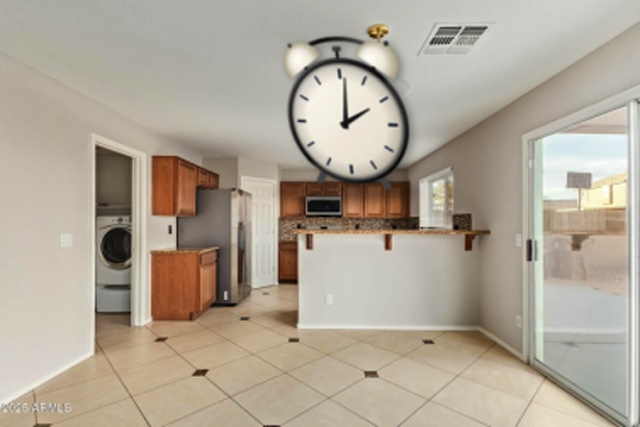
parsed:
2 h 01 min
